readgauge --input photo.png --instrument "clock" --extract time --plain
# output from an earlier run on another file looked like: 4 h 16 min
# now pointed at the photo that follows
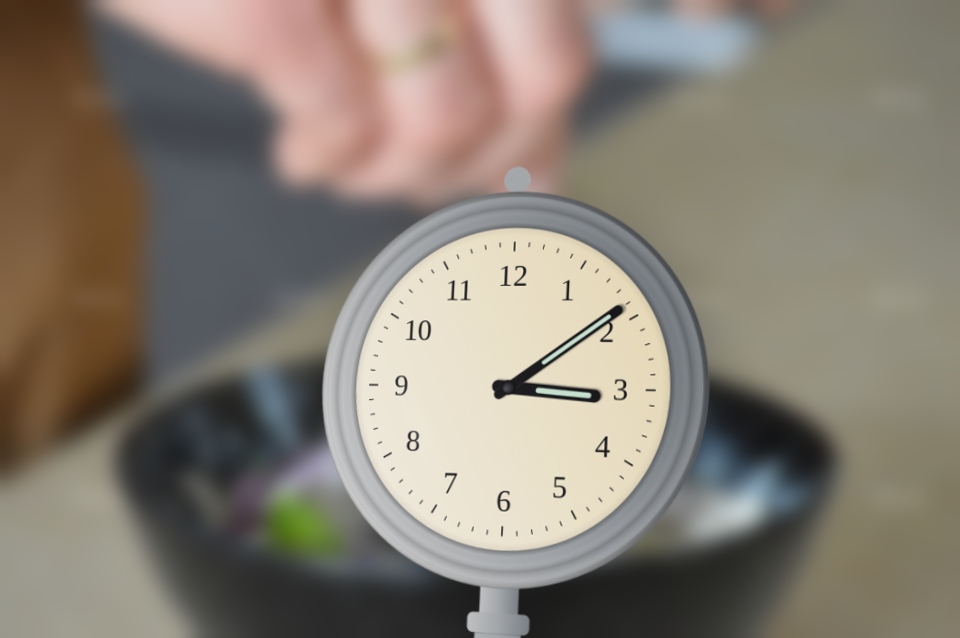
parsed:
3 h 09 min
